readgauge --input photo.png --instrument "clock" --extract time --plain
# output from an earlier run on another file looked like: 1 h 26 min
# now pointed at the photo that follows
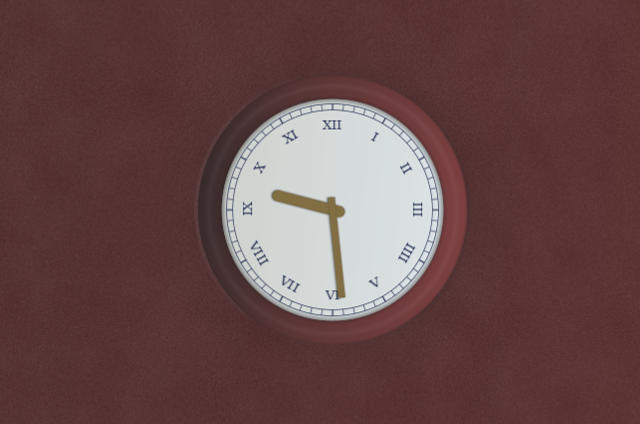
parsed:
9 h 29 min
